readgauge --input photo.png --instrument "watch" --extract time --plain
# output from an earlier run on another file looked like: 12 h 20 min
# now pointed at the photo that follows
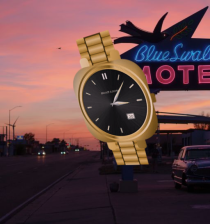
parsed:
3 h 07 min
